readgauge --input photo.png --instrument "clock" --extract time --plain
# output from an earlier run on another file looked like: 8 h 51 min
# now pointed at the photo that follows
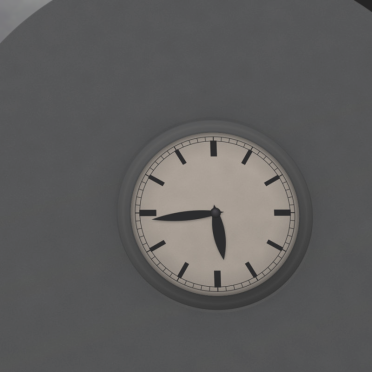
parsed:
5 h 44 min
